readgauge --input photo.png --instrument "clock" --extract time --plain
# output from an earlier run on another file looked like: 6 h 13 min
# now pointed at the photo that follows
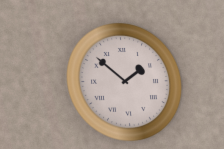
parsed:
1 h 52 min
